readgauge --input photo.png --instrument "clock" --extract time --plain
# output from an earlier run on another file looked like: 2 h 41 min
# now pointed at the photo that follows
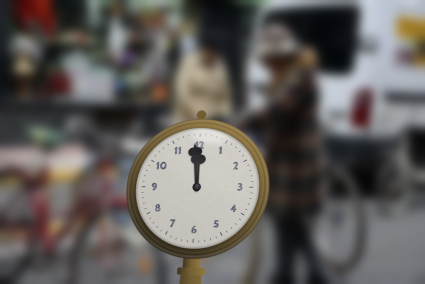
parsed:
11 h 59 min
